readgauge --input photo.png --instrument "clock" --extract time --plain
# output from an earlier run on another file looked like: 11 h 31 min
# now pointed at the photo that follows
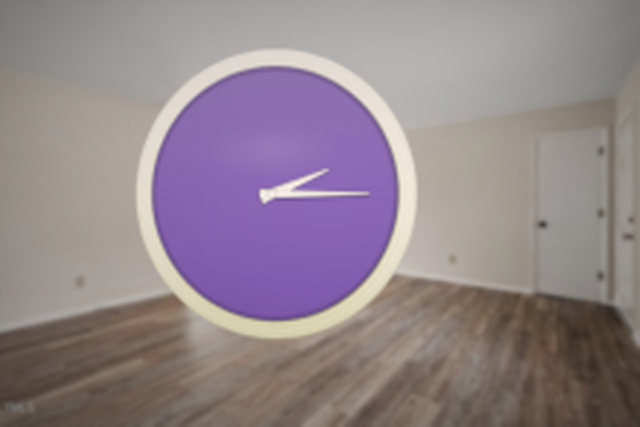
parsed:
2 h 15 min
